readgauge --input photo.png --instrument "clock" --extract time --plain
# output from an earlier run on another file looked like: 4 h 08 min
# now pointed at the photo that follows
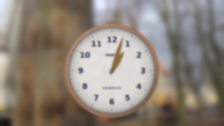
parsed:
1 h 03 min
